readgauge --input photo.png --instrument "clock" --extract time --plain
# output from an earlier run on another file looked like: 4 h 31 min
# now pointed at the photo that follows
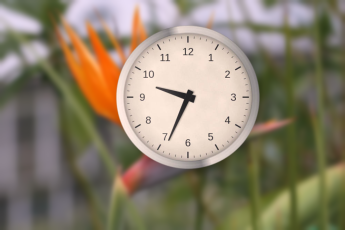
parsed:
9 h 34 min
